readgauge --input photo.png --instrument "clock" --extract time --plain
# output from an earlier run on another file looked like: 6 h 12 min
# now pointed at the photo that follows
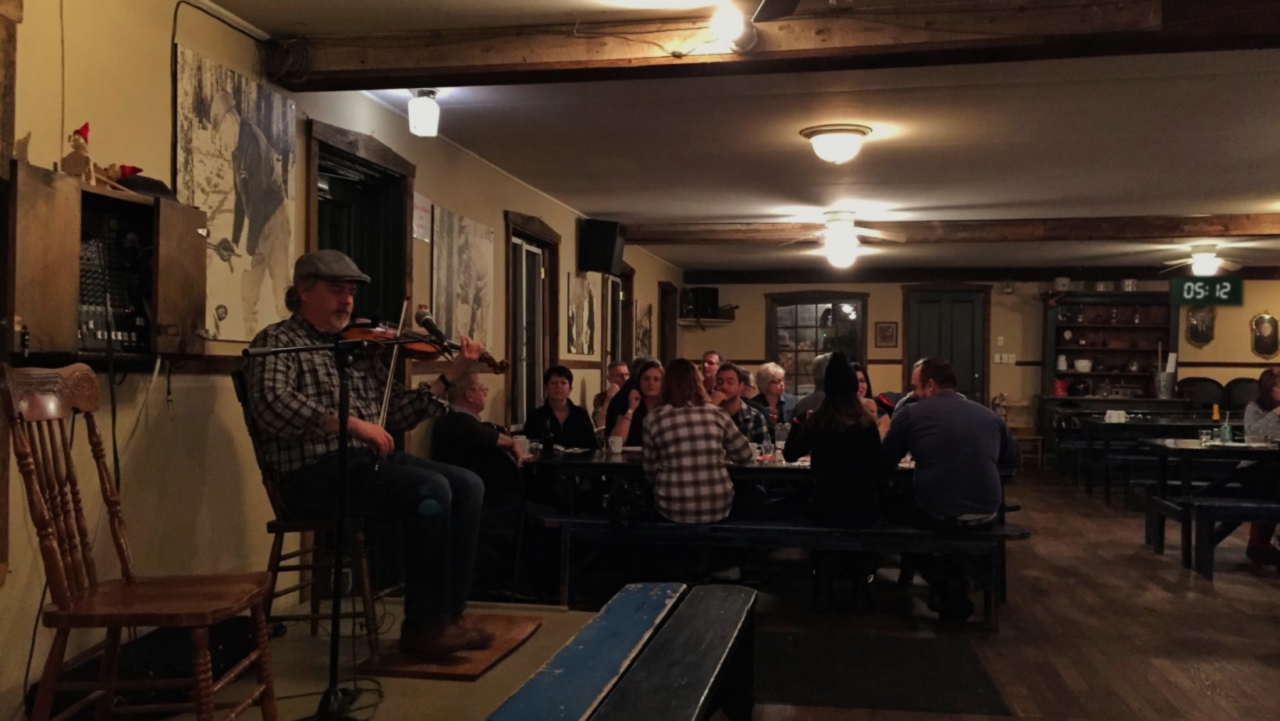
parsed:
5 h 12 min
